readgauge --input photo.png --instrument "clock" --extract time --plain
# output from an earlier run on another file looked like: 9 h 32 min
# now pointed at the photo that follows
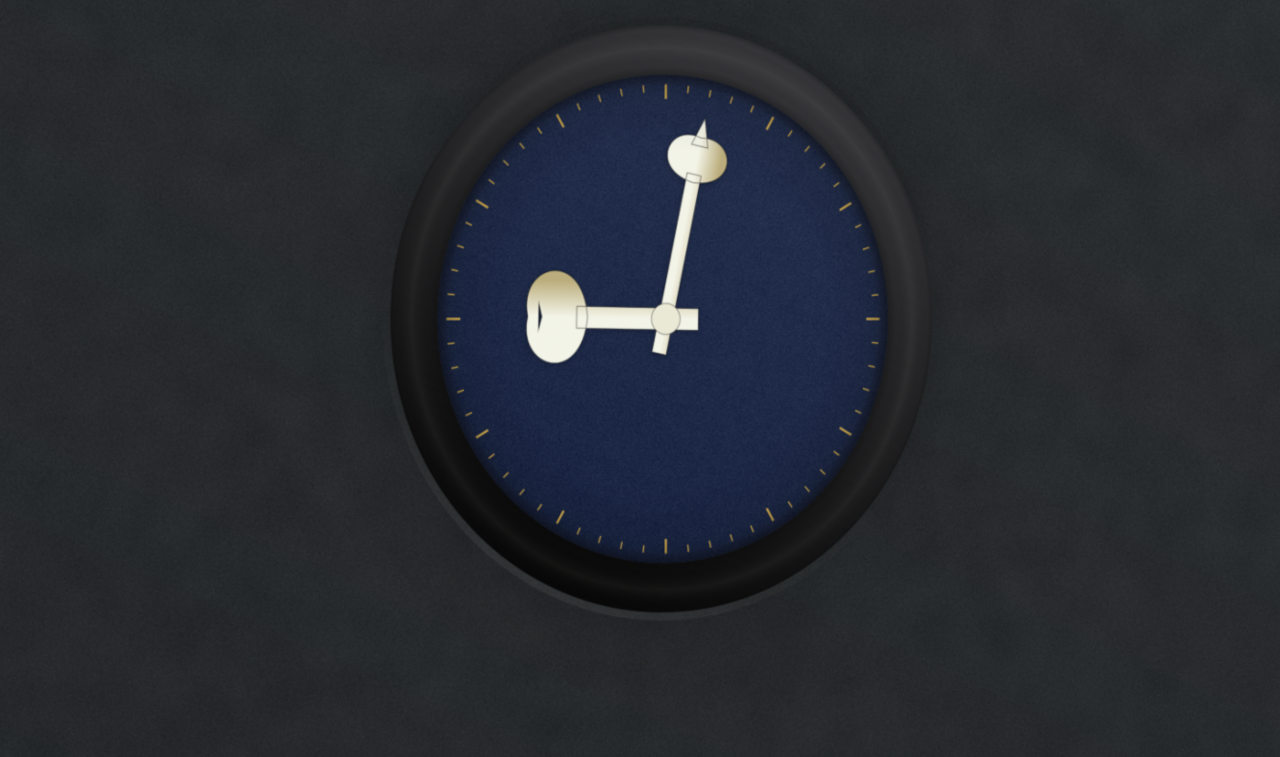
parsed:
9 h 02 min
